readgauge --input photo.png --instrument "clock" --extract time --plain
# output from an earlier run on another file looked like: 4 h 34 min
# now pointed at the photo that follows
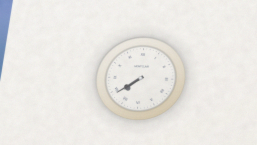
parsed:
7 h 39 min
